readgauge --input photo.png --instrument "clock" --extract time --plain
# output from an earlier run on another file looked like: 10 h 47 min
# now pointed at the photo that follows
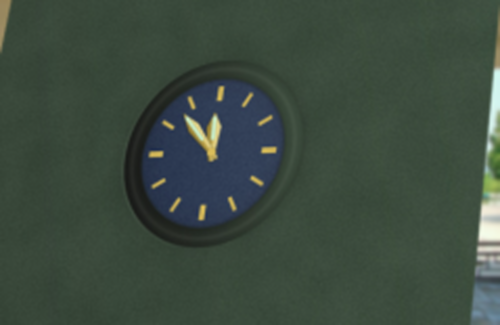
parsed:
11 h 53 min
